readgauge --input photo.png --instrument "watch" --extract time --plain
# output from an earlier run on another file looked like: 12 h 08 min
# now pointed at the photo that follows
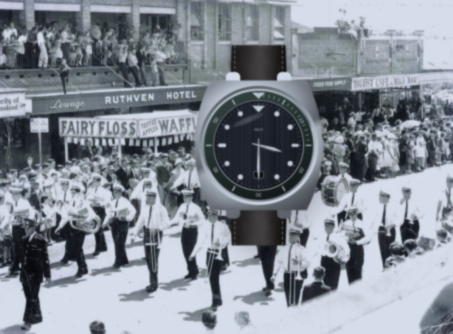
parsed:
3 h 30 min
